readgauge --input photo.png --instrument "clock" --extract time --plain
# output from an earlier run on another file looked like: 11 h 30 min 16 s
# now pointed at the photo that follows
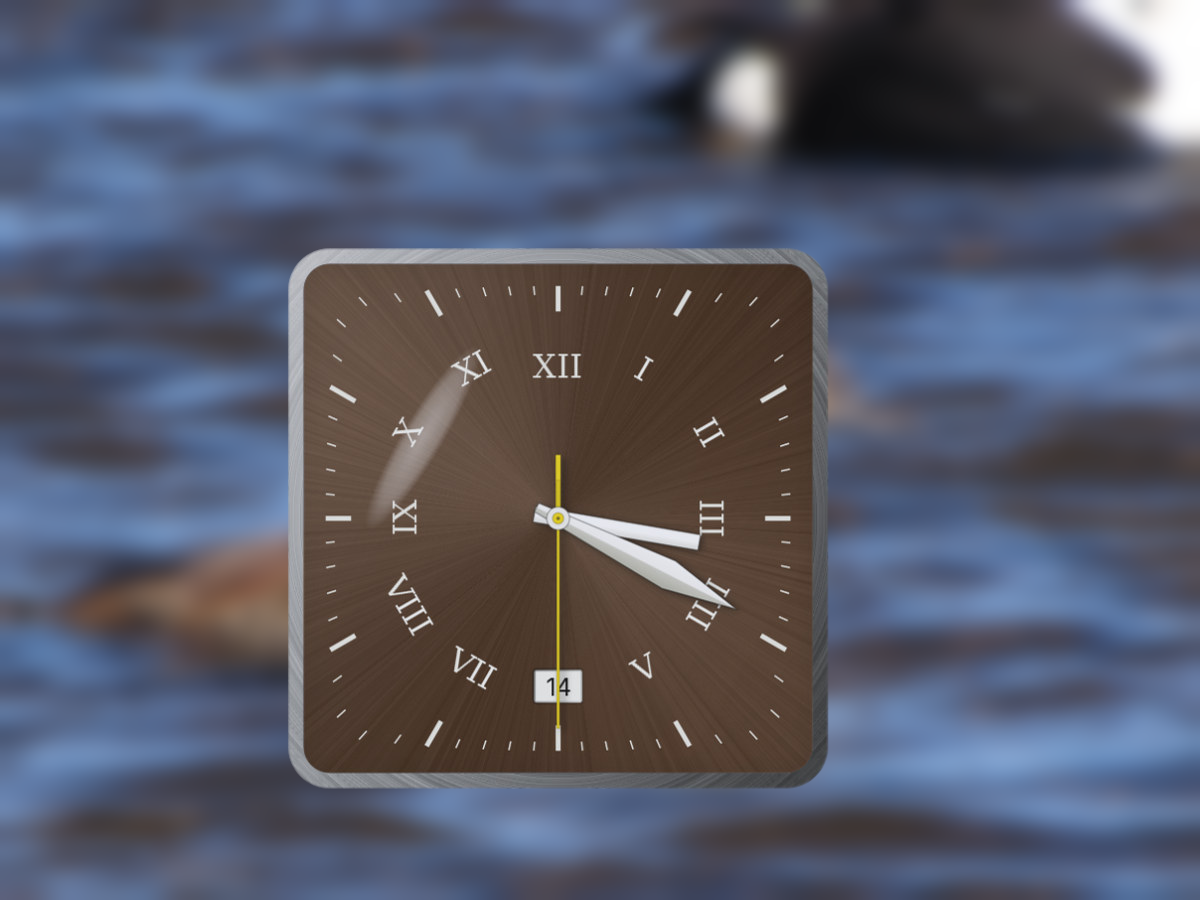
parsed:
3 h 19 min 30 s
